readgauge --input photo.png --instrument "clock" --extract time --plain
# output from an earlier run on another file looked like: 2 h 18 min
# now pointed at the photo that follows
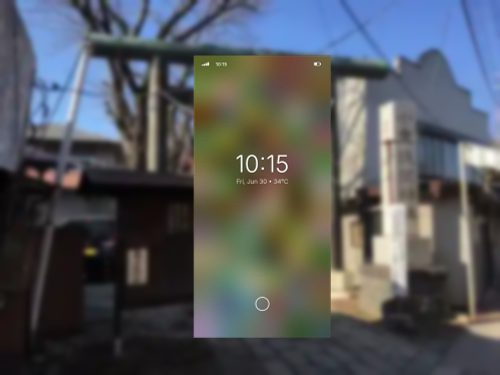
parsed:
10 h 15 min
